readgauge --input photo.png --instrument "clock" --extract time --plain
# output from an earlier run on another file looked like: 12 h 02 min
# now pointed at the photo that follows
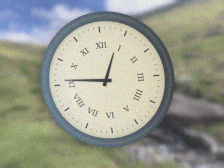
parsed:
12 h 46 min
